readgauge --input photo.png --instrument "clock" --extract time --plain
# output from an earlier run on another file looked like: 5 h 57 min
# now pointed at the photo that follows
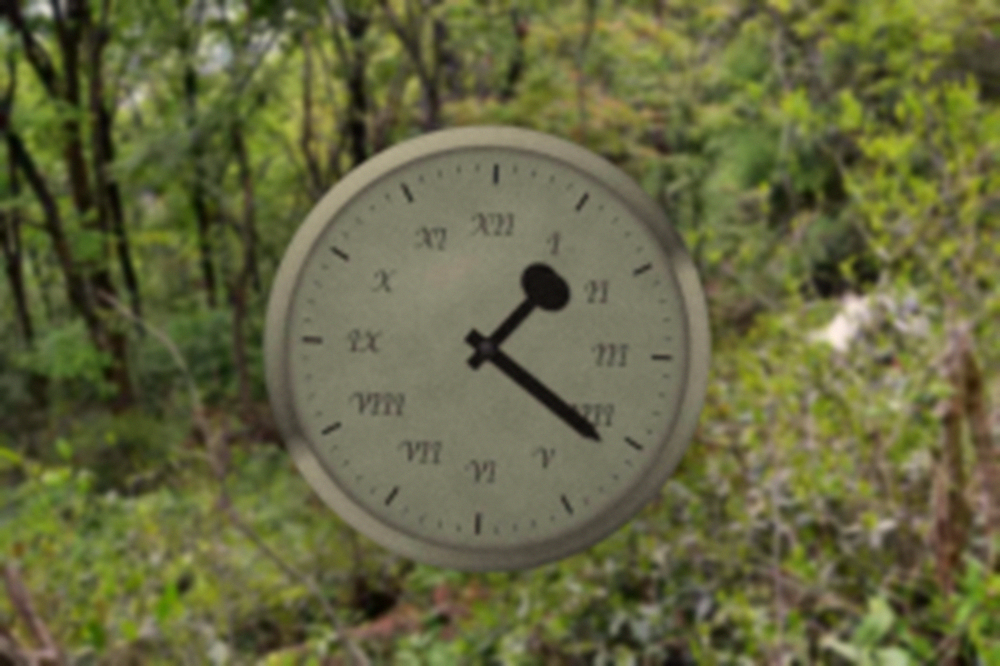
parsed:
1 h 21 min
